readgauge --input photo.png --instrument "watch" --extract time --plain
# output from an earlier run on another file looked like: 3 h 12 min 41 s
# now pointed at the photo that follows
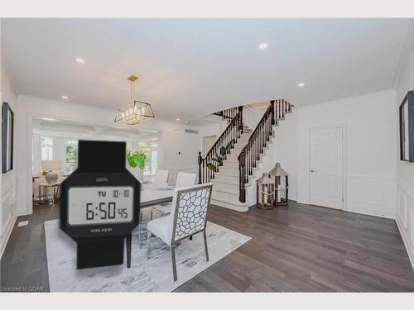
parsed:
6 h 50 min 45 s
